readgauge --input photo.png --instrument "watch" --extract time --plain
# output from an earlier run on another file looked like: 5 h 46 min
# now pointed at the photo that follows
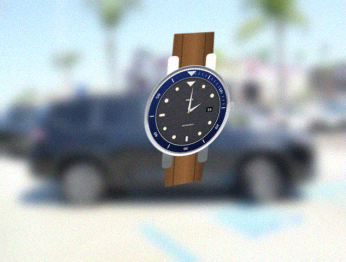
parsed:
2 h 01 min
